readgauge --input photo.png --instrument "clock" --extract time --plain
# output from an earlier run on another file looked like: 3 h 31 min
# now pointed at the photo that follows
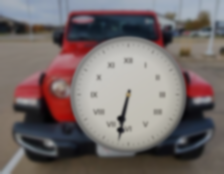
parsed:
6 h 32 min
